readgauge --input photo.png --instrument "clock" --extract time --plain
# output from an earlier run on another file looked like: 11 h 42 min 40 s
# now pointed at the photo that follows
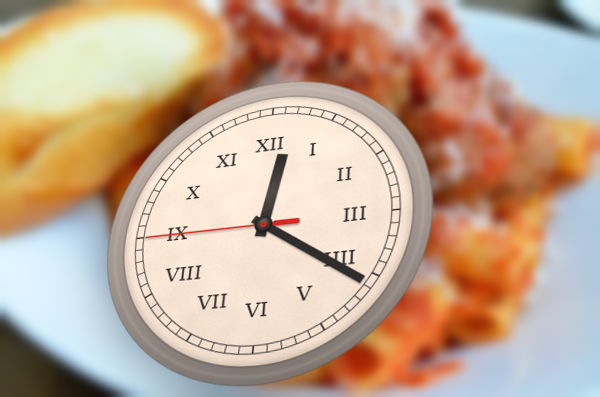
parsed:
12 h 20 min 45 s
